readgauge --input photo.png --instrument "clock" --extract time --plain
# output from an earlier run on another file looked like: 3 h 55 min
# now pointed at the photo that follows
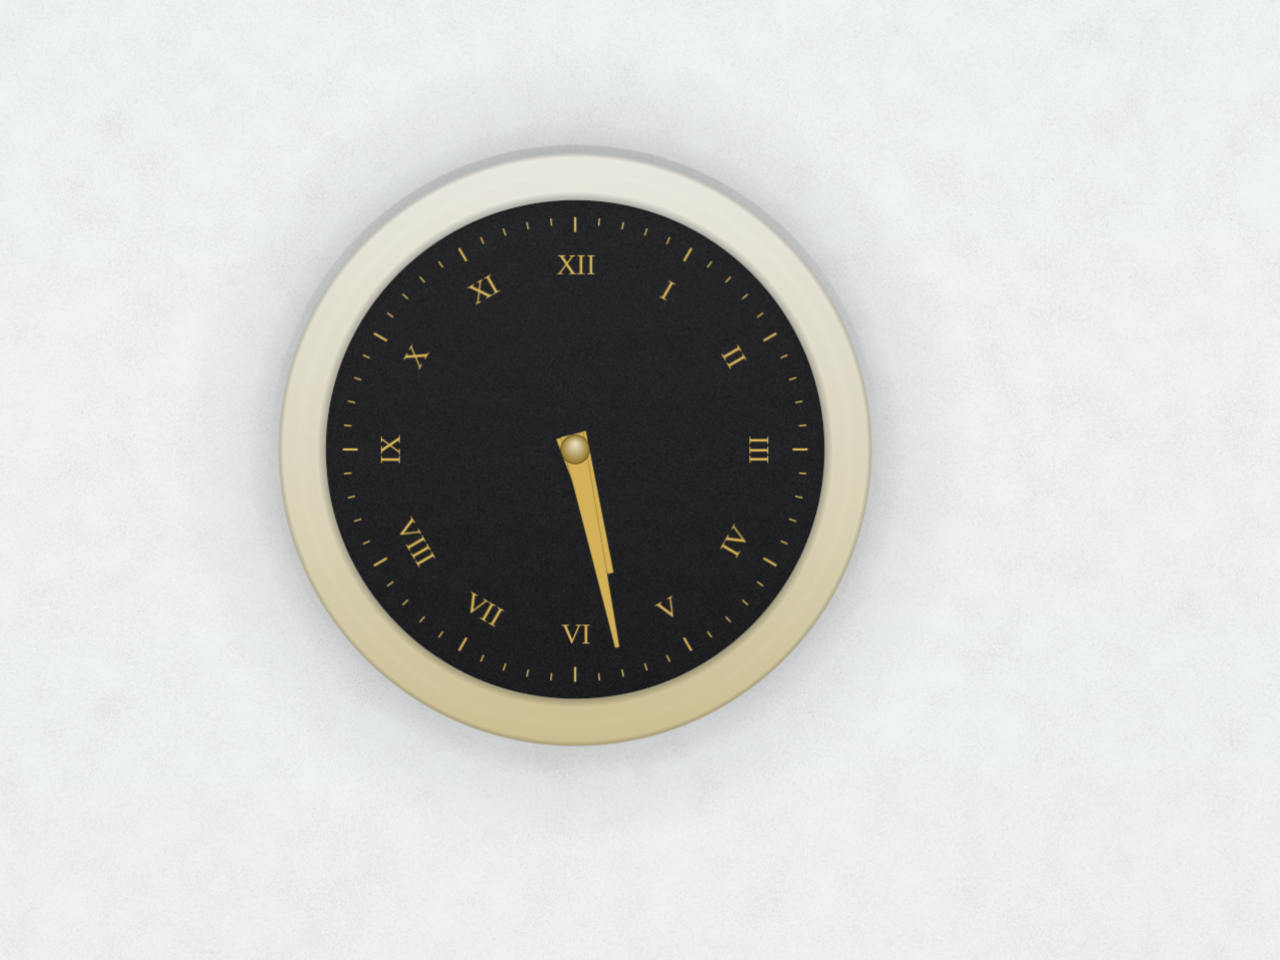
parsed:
5 h 28 min
